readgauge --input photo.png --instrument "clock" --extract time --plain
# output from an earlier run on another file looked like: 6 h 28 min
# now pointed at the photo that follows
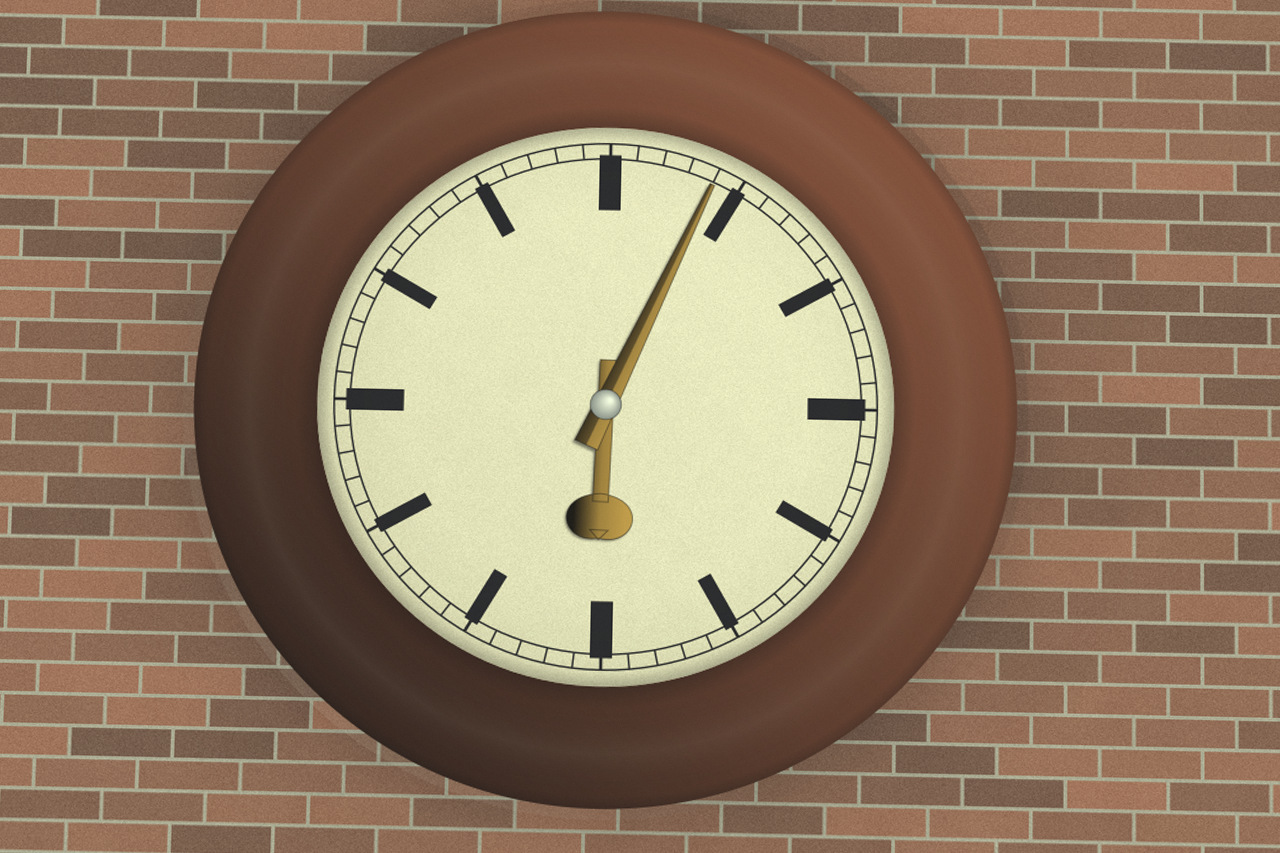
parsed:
6 h 04 min
